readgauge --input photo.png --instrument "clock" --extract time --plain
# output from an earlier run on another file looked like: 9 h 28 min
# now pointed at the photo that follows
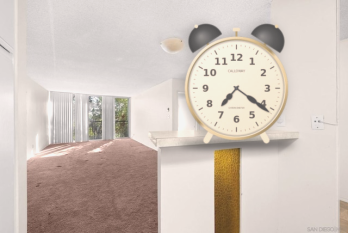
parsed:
7 h 21 min
